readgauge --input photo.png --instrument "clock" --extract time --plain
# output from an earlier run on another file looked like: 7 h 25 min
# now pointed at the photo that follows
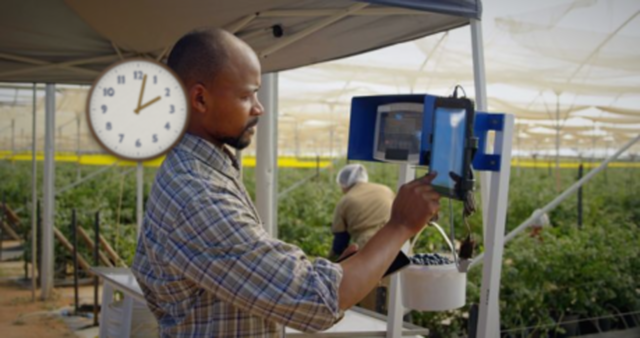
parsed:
2 h 02 min
